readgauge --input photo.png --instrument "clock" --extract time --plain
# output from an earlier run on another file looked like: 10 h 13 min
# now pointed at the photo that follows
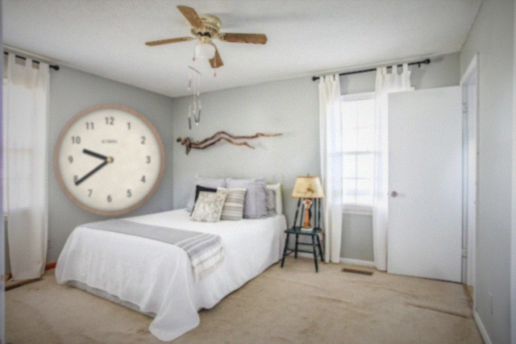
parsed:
9 h 39 min
